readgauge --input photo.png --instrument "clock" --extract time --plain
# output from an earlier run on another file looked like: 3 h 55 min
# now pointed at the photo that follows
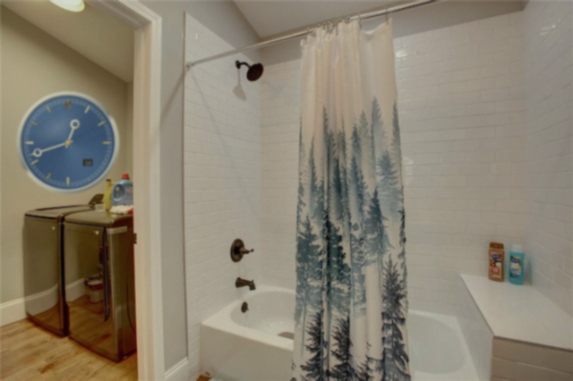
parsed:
12 h 42 min
